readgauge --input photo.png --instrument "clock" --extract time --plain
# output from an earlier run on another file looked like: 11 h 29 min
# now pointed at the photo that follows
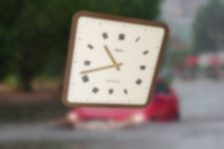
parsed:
10 h 42 min
